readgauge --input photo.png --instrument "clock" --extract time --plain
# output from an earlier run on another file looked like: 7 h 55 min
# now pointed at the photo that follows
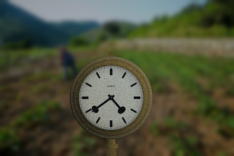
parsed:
4 h 39 min
